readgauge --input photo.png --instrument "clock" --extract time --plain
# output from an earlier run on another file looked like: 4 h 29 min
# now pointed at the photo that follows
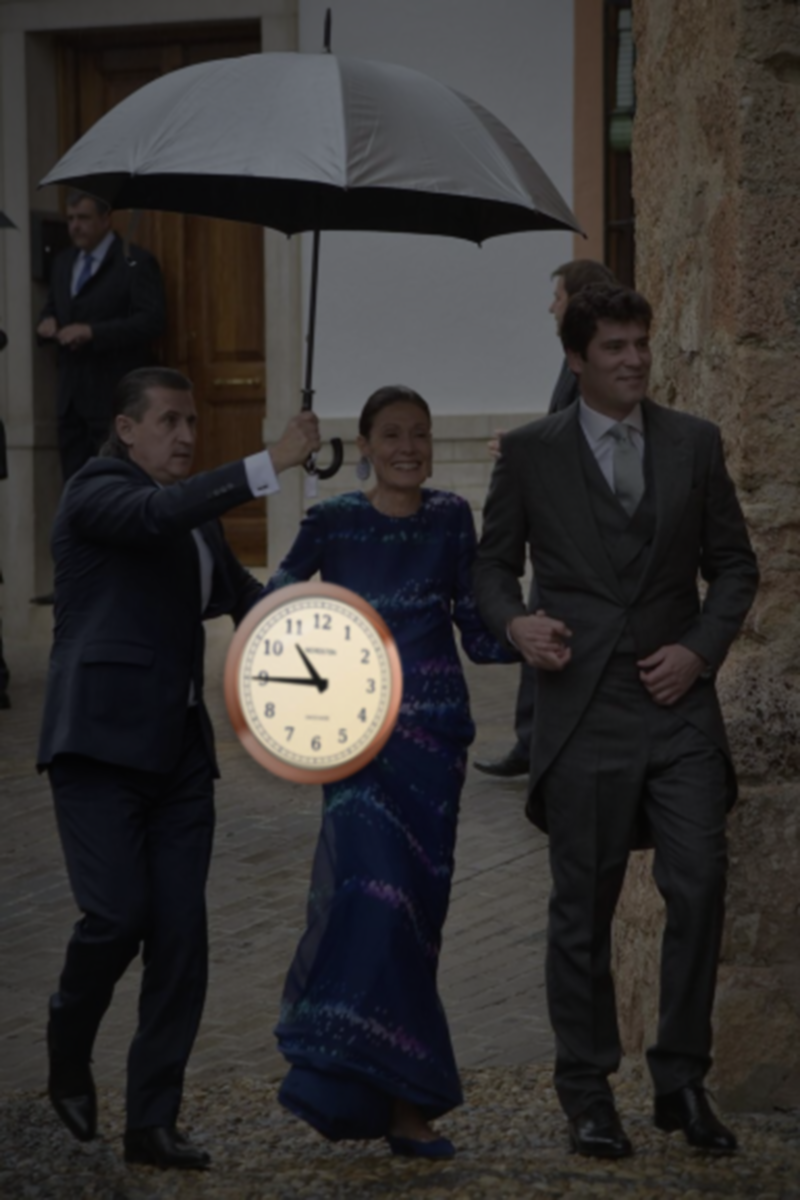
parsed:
10 h 45 min
